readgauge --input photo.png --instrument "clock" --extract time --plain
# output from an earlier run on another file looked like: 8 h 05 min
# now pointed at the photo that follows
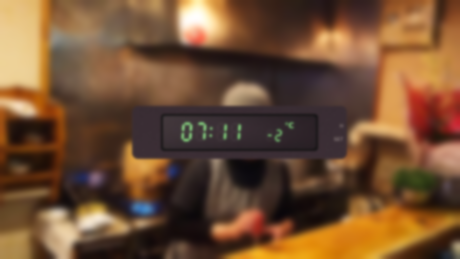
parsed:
7 h 11 min
